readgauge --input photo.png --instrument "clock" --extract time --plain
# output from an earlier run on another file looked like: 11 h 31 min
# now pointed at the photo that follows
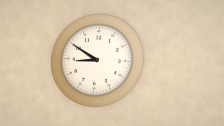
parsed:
8 h 50 min
